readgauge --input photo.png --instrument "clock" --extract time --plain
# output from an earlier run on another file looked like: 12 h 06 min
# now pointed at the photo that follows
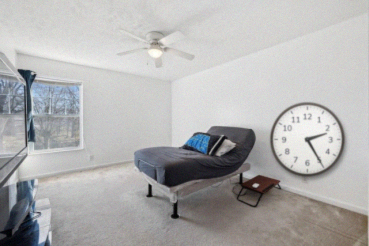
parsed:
2 h 25 min
